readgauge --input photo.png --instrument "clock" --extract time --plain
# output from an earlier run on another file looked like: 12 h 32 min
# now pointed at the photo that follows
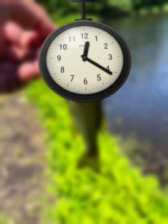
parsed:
12 h 21 min
